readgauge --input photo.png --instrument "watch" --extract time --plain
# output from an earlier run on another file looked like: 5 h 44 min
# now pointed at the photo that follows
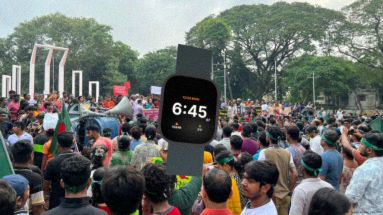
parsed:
6 h 45 min
